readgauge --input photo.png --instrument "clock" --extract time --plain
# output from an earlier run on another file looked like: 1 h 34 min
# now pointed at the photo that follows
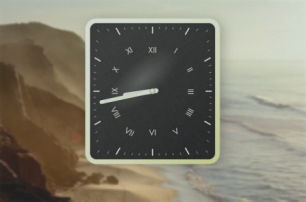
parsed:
8 h 43 min
